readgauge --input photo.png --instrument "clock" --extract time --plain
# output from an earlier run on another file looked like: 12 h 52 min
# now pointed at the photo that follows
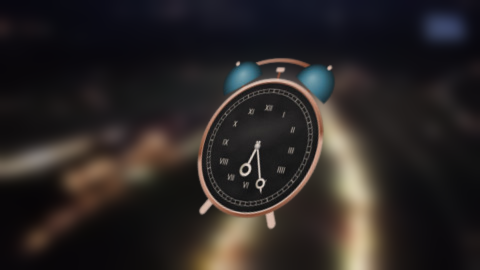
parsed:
6 h 26 min
